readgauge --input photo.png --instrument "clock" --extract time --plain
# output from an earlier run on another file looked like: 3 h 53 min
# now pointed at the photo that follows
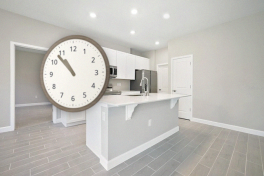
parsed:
10 h 53 min
